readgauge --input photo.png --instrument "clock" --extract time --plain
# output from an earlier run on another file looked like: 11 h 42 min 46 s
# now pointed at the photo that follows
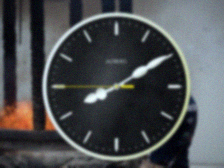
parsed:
8 h 09 min 45 s
